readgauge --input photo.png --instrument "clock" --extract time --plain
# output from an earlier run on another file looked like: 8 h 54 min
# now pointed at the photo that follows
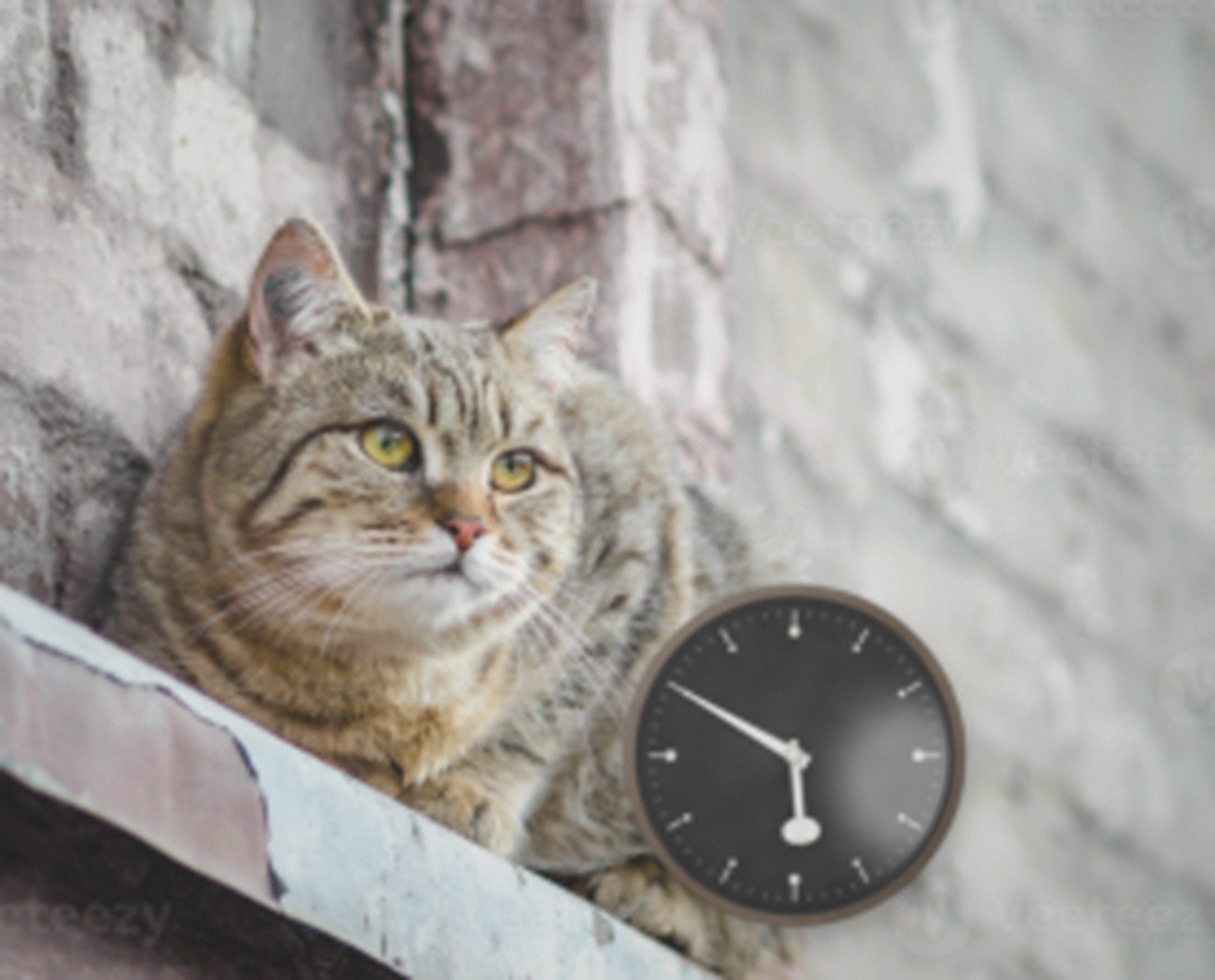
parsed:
5 h 50 min
